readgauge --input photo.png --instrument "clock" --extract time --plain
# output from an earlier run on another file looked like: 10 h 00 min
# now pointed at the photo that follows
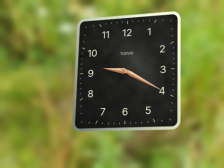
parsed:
9 h 20 min
